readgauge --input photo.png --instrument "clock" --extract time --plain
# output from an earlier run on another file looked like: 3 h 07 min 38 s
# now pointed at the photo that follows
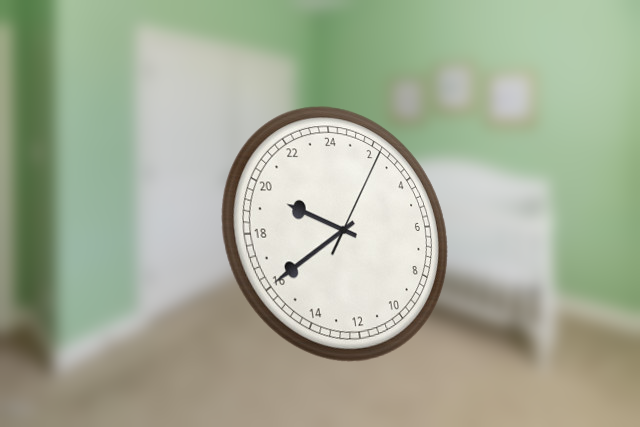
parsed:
19 h 40 min 06 s
